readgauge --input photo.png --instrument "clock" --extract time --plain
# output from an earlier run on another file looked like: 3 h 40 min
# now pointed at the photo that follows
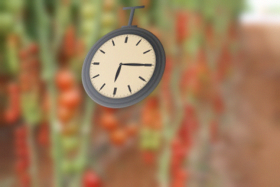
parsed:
6 h 15 min
